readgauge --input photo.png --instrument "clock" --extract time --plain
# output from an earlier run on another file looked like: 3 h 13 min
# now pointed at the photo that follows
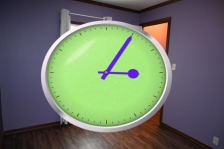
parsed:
3 h 05 min
